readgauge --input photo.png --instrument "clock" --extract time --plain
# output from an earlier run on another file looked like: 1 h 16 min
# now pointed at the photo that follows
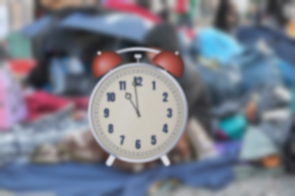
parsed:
10 h 59 min
